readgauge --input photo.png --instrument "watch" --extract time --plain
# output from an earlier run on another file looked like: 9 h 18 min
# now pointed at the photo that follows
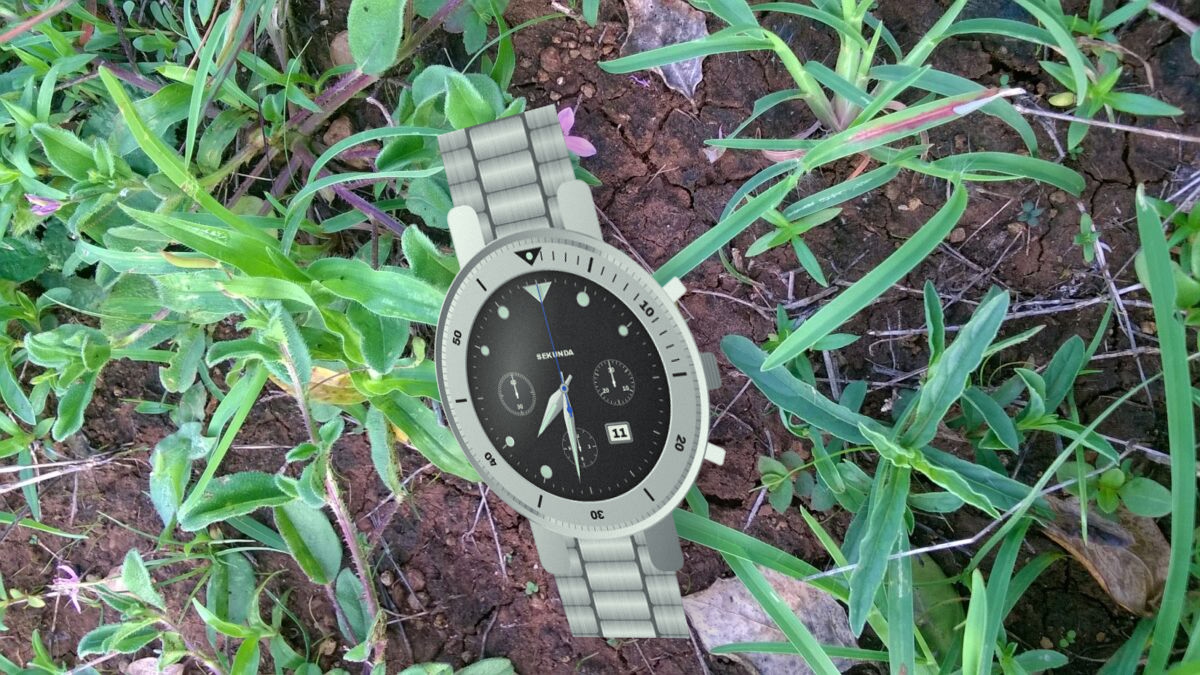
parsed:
7 h 31 min
